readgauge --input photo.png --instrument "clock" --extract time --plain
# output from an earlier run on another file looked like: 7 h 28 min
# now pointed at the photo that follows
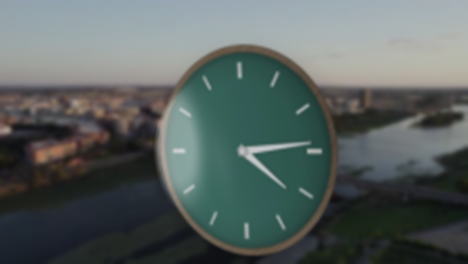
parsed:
4 h 14 min
